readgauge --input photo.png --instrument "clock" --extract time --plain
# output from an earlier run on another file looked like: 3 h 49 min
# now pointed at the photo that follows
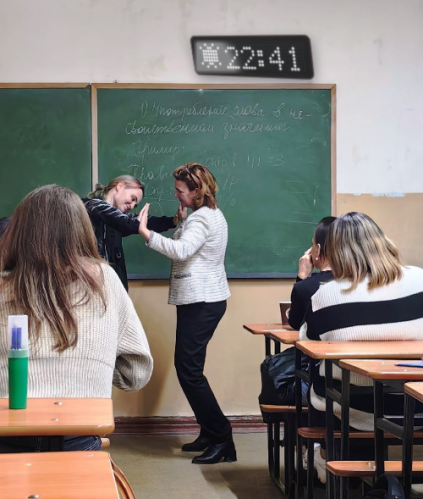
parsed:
22 h 41 min
